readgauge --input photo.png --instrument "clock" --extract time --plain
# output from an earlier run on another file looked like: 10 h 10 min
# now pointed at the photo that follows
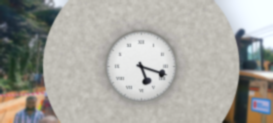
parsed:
5 h 18 min
